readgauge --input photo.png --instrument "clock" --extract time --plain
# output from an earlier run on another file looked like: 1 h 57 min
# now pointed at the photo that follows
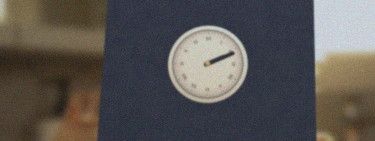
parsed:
2 h 11 min
